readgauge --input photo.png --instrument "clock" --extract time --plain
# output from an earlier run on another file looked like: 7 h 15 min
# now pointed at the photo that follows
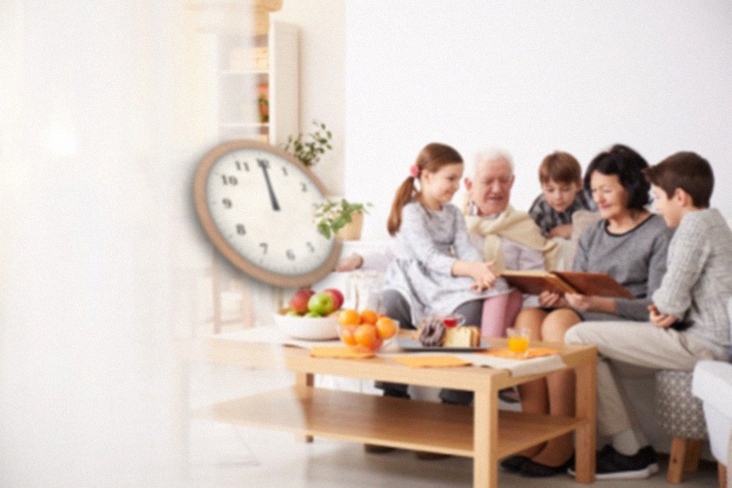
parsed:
12 h 00 min
